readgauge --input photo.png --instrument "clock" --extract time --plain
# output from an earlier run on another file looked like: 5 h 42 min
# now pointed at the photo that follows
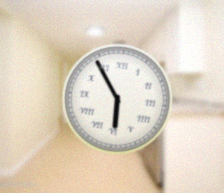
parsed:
5 h 54 min
